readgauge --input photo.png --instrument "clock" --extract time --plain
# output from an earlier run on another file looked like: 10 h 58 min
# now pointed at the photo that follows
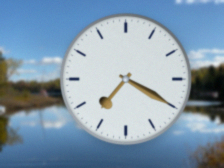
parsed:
7 h 20 min
